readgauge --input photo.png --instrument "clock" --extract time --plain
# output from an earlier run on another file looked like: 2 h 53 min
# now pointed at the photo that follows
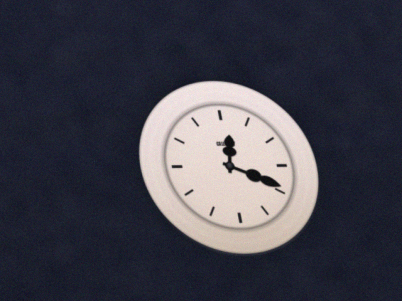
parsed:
12 h 19 min
